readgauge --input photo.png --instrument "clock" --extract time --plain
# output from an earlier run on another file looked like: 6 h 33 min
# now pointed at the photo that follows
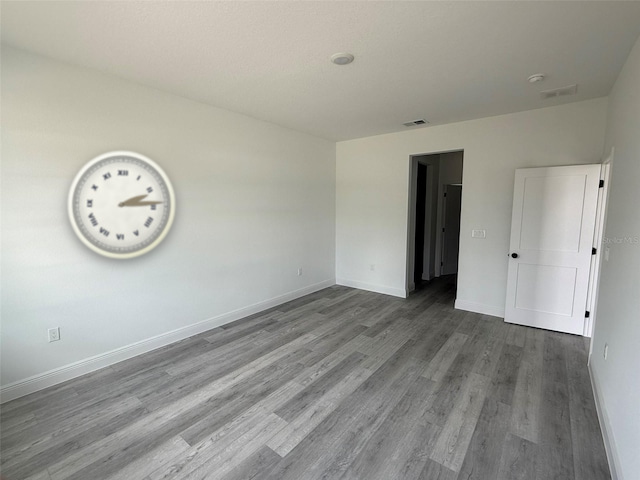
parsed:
2 h 14 min
